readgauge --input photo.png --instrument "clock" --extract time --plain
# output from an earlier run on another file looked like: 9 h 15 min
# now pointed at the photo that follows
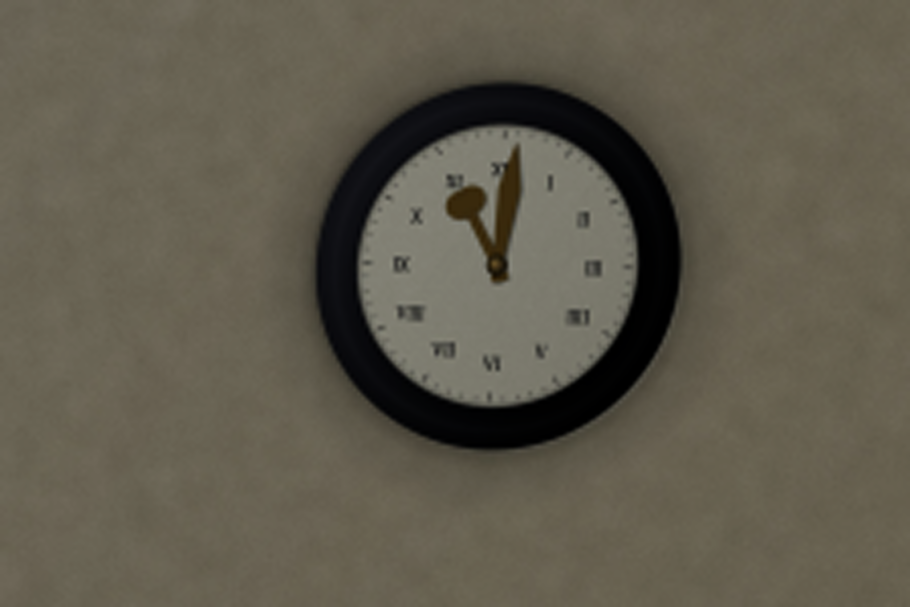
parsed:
11 h 01 min
